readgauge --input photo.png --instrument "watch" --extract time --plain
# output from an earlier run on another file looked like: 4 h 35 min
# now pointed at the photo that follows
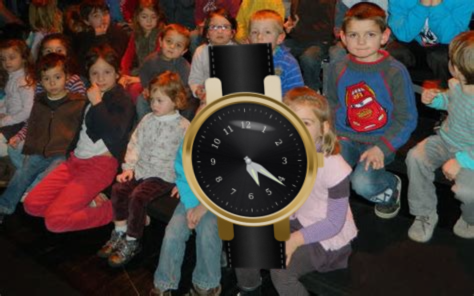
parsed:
5 h 21 min
